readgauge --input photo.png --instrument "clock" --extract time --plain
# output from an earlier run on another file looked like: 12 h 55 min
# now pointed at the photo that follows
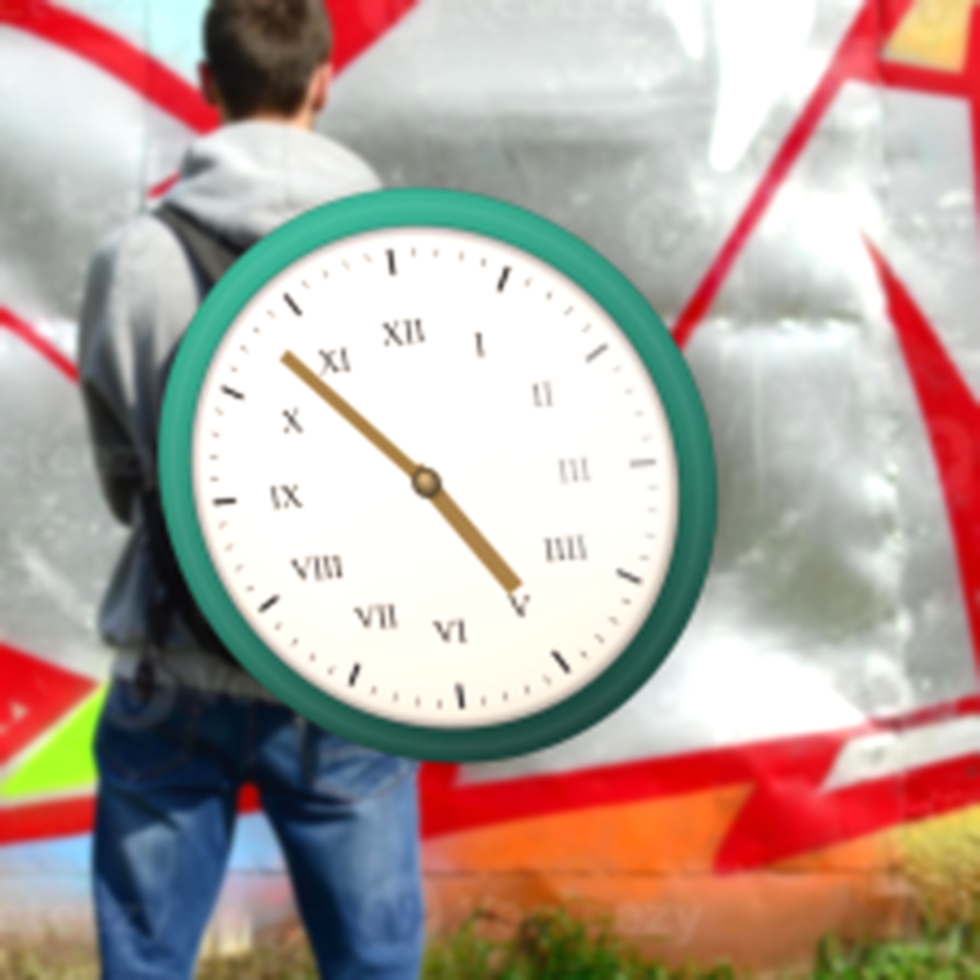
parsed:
4 h 53 min
